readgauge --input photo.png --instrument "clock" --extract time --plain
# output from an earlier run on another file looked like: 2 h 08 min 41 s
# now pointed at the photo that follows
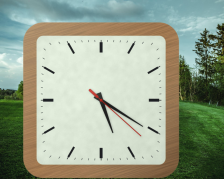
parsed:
5 h 20 min 22 s
